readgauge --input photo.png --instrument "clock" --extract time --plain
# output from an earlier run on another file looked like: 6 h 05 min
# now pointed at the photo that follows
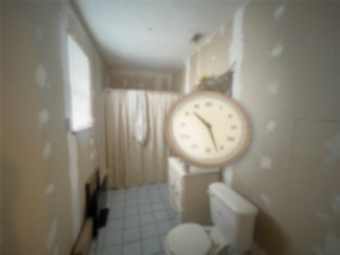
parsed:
10 h 27 min
